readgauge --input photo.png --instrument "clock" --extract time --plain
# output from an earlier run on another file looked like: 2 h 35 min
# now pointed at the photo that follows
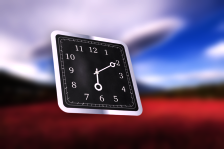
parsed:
6 h 10 min
